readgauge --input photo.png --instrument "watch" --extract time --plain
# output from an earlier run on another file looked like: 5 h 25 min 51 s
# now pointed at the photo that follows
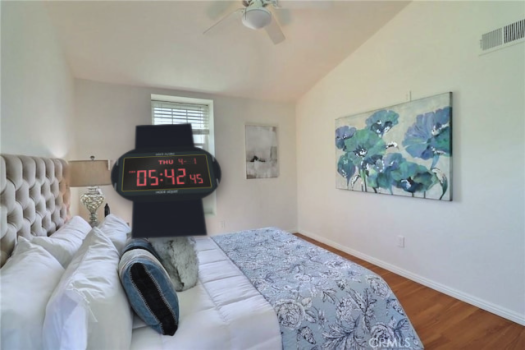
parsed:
5 h 42 min 45 s
